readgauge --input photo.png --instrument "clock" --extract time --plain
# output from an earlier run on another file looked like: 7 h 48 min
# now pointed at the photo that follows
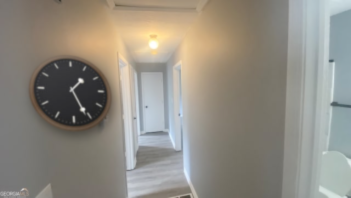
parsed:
1 h 26 min
